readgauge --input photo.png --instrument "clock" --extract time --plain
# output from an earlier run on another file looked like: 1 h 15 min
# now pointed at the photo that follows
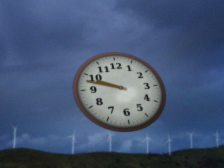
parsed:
9 h 48 min
